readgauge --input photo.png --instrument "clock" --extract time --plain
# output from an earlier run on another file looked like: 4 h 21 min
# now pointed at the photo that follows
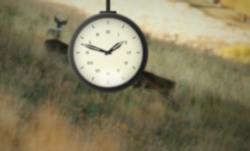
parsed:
1 h 48 min
